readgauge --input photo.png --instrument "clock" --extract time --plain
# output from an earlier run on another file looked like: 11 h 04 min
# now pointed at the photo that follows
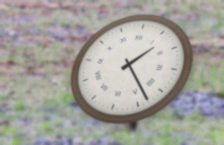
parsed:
1 h 23 min
